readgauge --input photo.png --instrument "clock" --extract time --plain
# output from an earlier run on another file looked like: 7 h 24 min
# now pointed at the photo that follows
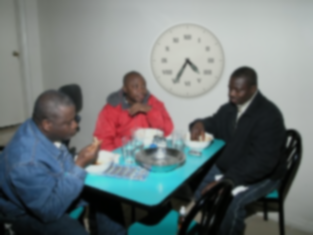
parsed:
4 h 35 min
